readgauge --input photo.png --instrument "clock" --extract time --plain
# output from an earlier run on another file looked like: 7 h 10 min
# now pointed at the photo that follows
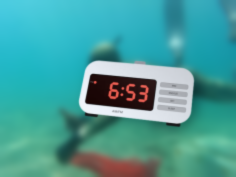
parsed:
6 h 53 min
